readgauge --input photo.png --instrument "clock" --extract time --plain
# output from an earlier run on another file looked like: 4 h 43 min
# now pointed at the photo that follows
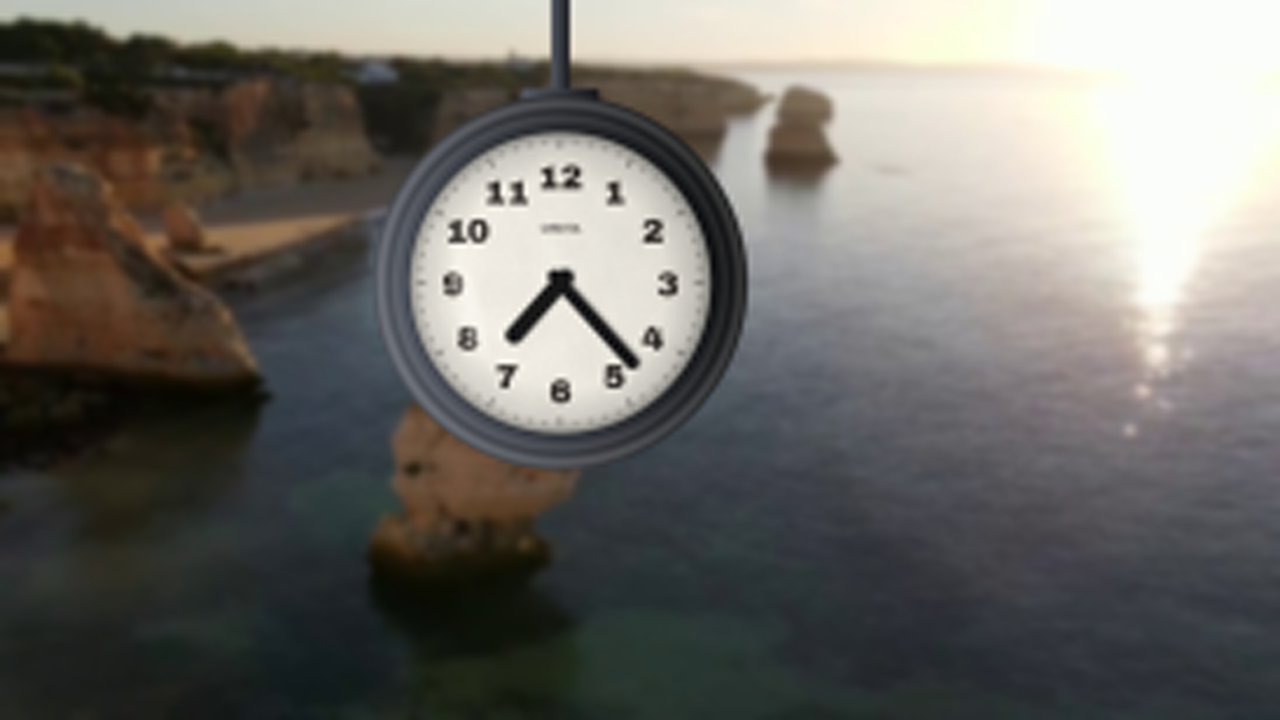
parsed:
7 h 23 min
